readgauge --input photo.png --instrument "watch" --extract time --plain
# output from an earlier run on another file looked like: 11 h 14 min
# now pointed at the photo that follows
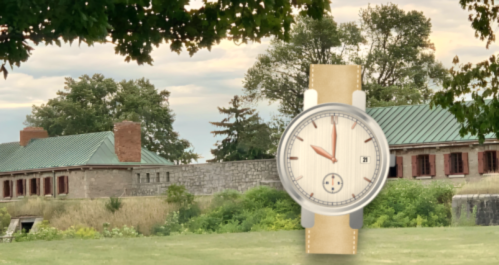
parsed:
10 h 00 min
